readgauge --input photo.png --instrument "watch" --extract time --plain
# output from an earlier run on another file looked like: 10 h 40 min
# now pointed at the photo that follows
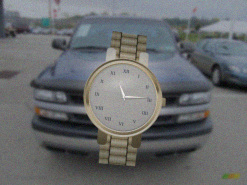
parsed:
11 h 14 min
